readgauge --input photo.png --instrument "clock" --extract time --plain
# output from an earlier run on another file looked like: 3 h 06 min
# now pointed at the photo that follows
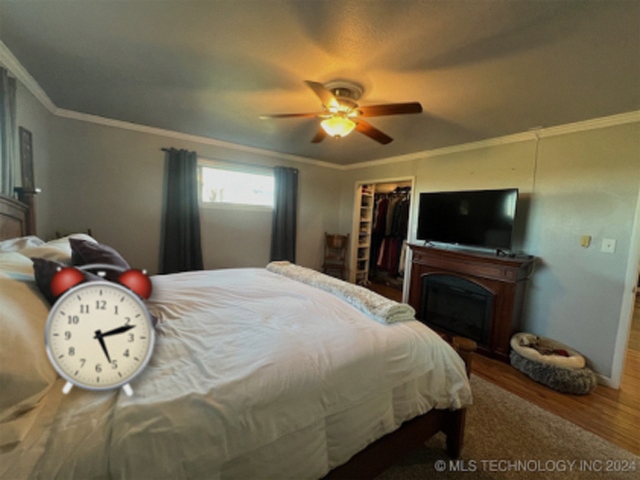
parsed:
5 h 12 min
